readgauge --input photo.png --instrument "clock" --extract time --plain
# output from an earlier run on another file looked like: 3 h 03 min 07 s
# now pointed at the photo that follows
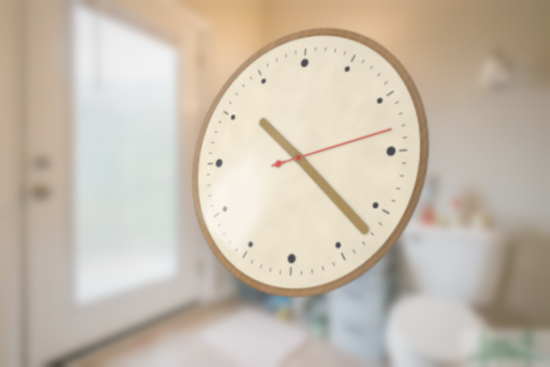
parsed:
10 h 22 min 13 s
